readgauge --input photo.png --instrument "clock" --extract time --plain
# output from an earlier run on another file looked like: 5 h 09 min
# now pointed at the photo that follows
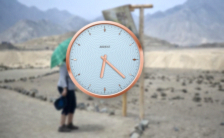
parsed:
6 h 22 min
